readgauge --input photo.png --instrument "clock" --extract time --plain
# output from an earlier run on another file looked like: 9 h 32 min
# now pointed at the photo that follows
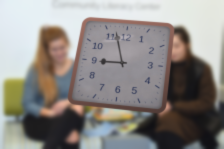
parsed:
8 h 57 min
